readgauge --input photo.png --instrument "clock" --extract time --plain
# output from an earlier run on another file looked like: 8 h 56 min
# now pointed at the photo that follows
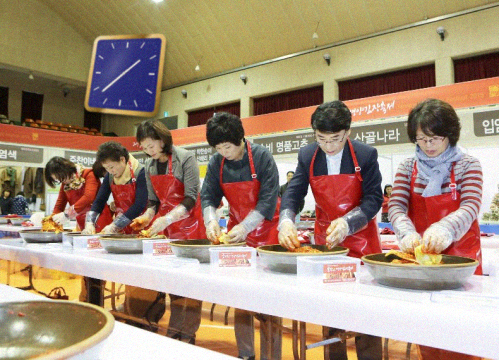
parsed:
1 h 38 min
